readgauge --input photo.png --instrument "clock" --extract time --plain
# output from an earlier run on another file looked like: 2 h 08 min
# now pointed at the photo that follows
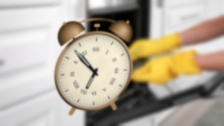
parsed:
6 h 53 min
